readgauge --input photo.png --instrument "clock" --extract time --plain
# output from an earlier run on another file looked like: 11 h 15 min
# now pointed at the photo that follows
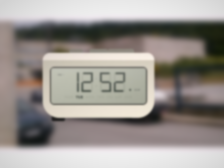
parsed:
12 h 52 min
